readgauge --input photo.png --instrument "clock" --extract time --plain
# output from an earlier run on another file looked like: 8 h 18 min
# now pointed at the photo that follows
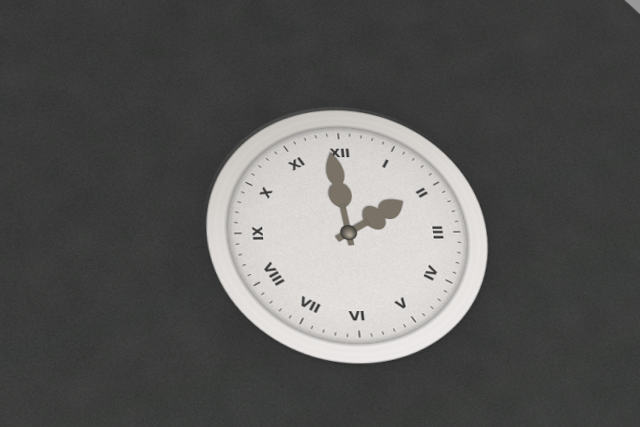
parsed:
1 h 59 min
